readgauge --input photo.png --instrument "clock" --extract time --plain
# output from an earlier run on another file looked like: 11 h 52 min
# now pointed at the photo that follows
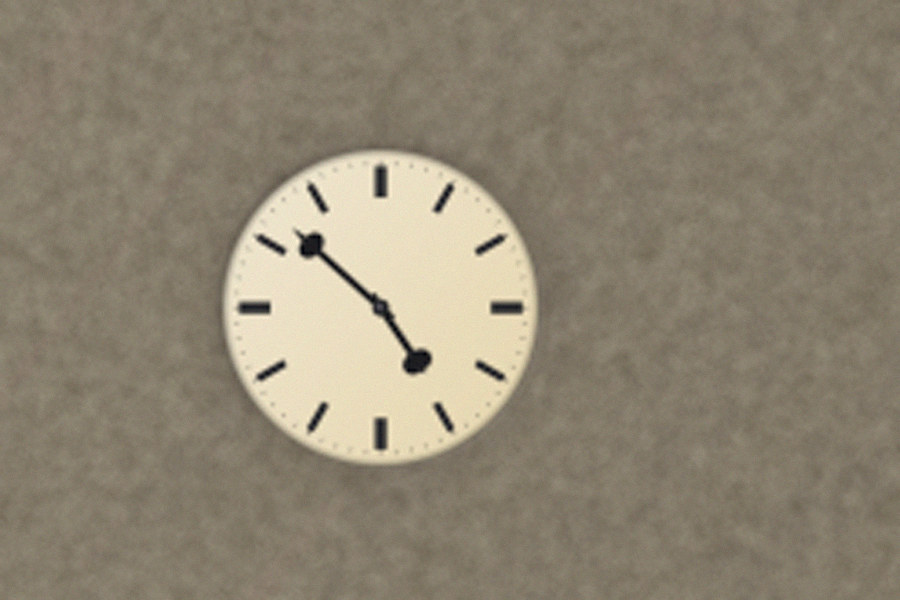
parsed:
4 h 52 min
